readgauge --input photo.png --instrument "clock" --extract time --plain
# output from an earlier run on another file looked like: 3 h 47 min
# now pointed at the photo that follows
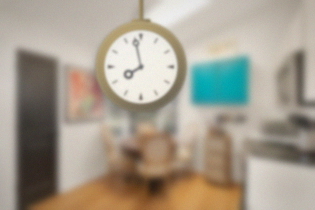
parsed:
7 h 58 min
